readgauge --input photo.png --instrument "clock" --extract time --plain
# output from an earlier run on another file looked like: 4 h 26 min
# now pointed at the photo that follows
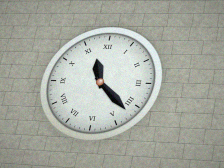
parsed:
11 h 22 min
